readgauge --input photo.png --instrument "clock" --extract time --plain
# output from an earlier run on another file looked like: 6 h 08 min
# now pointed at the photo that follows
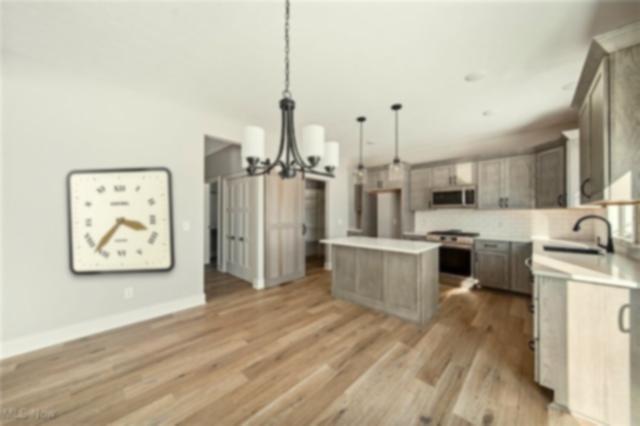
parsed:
3 h 37 min
